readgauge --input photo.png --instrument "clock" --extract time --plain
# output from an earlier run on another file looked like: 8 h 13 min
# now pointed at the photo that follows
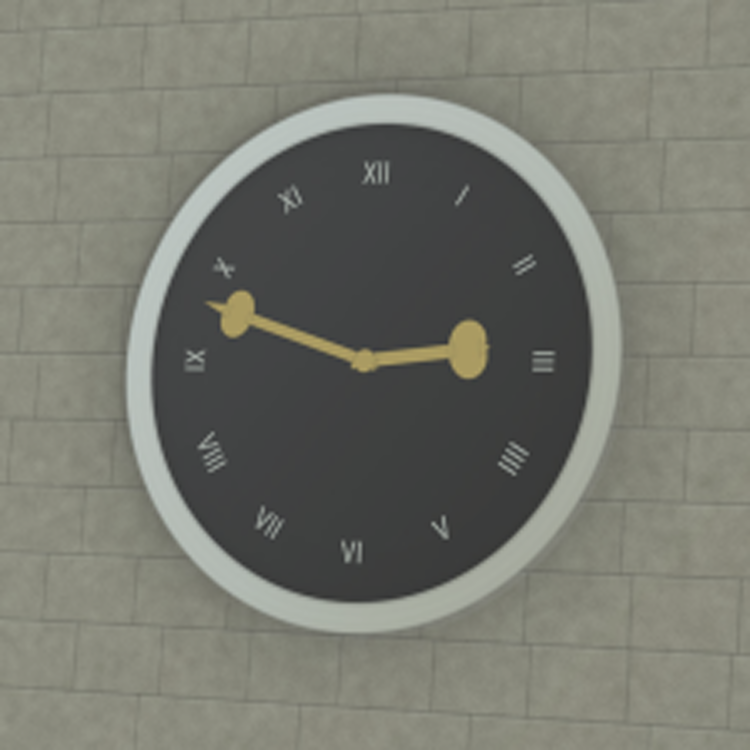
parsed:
2 h 48 min
